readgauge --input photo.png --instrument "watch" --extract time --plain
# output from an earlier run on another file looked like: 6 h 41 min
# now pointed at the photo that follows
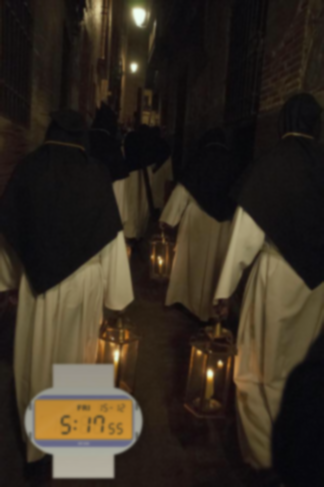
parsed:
5 h 17 min
